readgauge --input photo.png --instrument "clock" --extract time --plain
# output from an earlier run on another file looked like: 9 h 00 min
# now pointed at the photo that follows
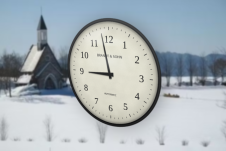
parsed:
8 h 58 min
